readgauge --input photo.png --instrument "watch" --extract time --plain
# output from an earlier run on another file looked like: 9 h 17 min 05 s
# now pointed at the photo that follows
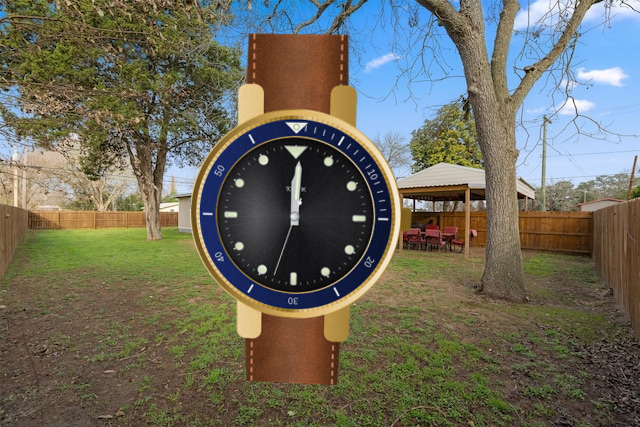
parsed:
12 h 00 min 33 s
